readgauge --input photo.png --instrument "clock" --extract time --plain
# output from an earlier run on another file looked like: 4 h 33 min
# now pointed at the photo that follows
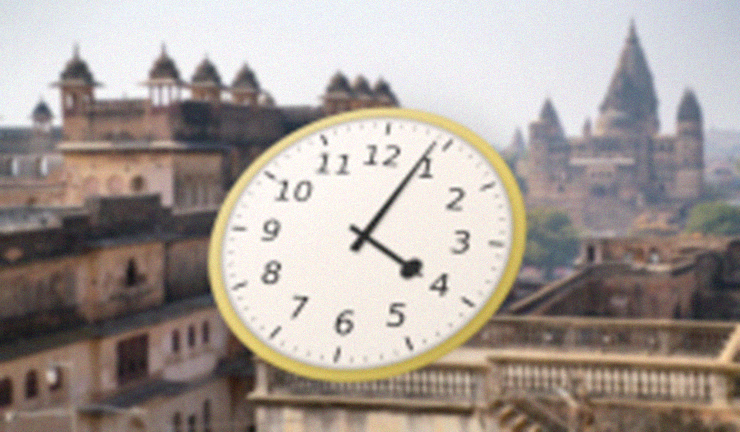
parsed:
4 h 04 min
